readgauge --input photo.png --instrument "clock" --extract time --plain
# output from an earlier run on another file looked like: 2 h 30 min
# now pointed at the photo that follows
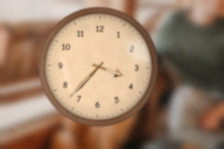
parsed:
3 h 37 min
